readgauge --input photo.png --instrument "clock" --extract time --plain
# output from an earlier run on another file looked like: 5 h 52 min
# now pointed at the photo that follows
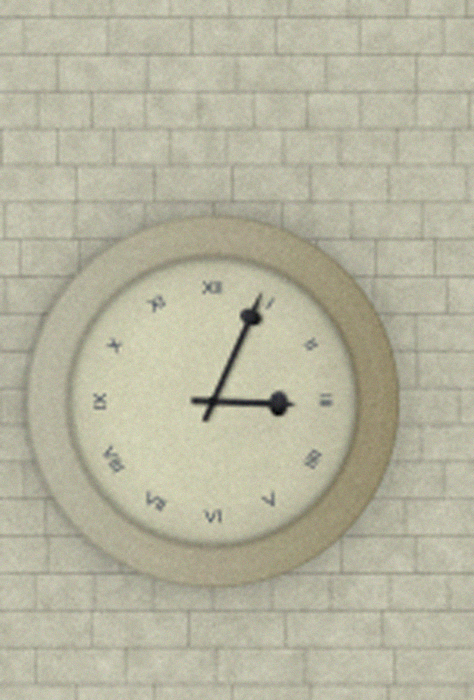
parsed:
3 h 04 min
